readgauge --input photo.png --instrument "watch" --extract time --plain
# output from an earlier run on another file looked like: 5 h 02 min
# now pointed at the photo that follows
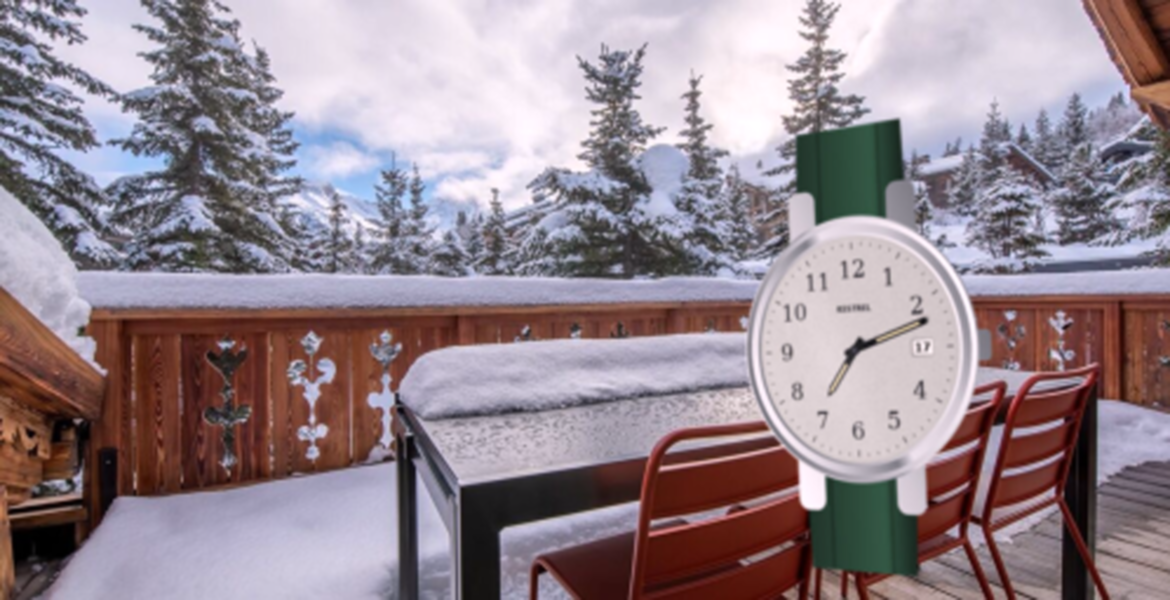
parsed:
7 h 12 min
